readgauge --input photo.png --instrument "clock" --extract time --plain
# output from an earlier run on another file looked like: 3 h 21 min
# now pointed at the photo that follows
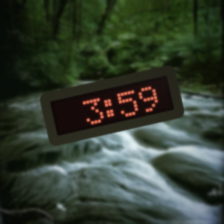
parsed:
3 h 59 min
